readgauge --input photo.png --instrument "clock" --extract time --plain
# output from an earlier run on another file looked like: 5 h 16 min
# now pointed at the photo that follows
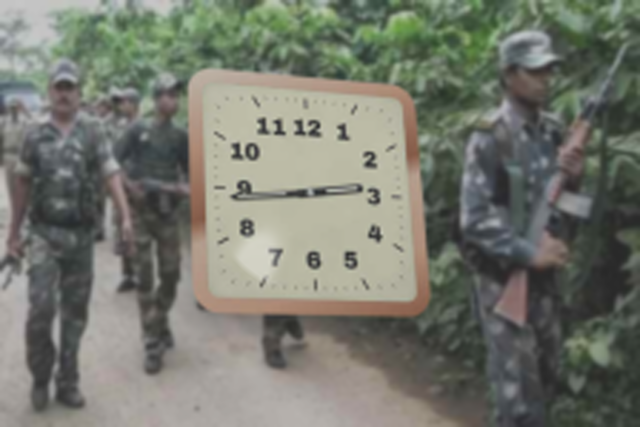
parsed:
2 h 44 min
